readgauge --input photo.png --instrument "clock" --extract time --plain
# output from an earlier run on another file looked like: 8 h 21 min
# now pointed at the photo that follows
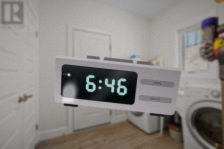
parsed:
6 h 46 min
